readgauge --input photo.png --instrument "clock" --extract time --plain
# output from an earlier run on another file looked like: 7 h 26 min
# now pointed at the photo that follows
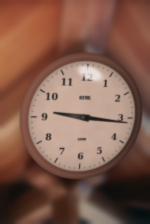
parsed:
9 h 16 min
